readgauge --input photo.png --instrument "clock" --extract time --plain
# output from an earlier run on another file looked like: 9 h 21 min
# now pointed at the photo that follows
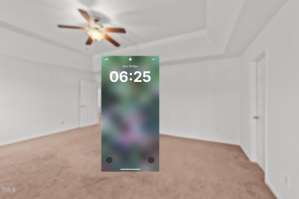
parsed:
6 h 25 min
